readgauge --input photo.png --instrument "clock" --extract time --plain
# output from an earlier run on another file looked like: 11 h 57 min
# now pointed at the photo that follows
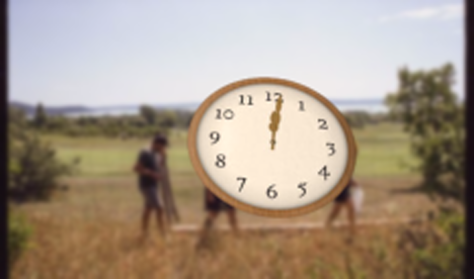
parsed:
12 h 01 min
